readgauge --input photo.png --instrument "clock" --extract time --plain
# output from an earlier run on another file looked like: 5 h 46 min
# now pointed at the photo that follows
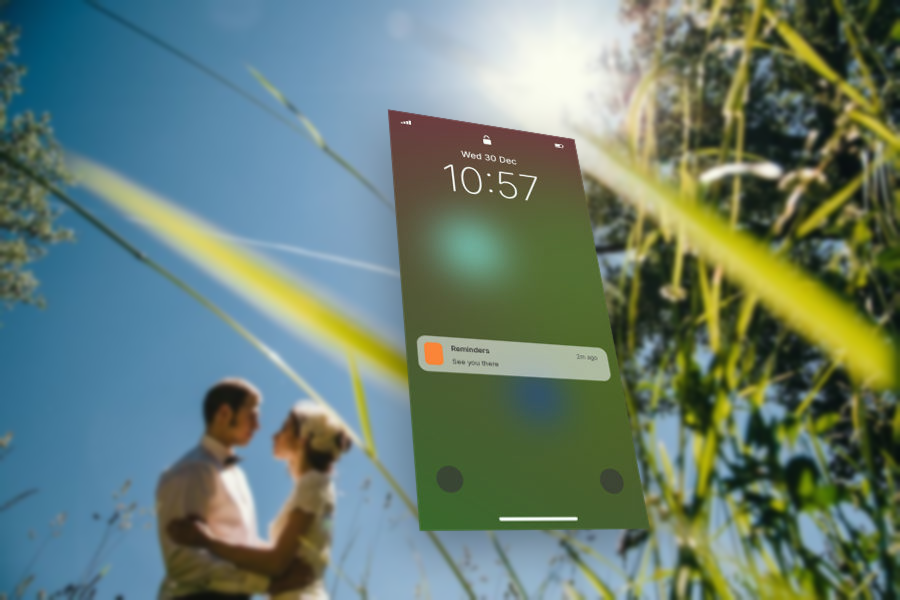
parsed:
10 h 57 min
